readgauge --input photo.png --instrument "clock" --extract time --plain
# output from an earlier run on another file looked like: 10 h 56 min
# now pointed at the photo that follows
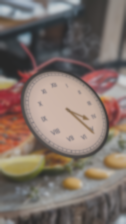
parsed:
4 h 26 min
